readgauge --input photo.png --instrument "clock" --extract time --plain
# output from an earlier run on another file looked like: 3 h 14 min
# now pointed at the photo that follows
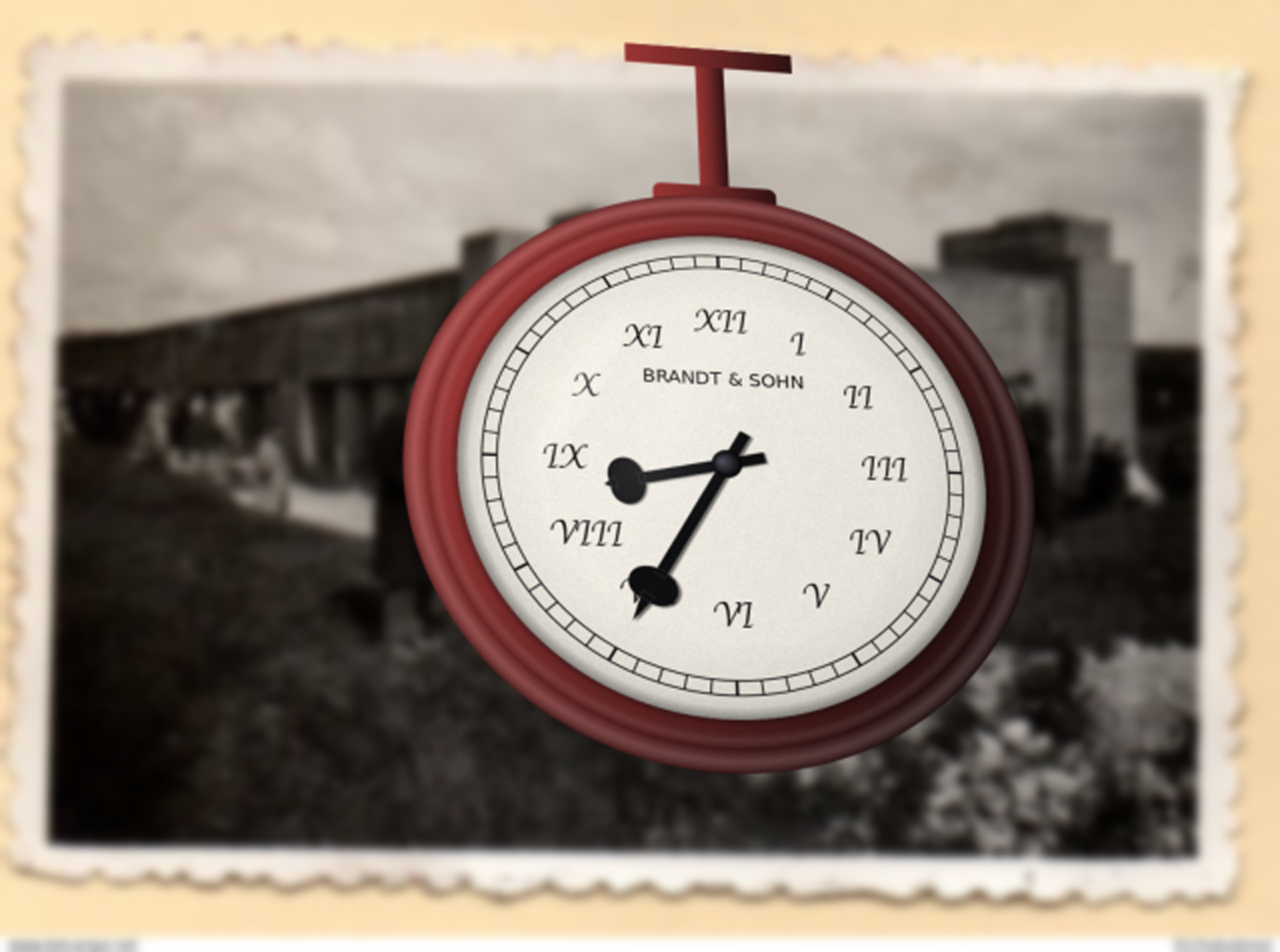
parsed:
8 h 35 min
